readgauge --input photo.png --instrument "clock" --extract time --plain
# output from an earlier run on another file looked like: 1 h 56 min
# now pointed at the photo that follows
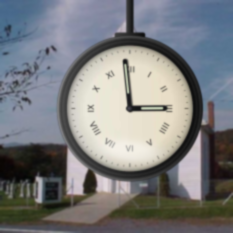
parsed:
2 h 59 min
